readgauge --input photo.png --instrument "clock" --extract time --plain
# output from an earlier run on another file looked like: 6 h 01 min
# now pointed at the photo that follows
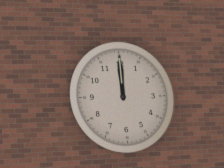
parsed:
12 h 00 min
